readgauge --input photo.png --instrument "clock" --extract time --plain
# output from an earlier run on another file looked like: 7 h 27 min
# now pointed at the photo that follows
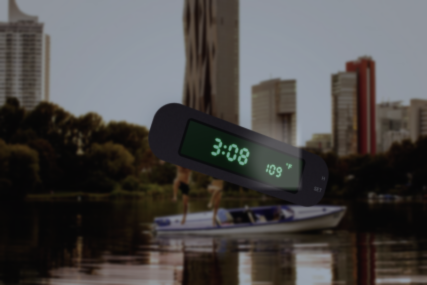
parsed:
3 h 08 min
